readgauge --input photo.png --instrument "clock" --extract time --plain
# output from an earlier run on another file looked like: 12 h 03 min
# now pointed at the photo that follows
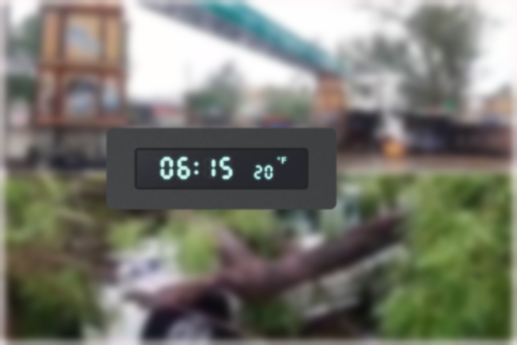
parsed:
6 h 15 min
